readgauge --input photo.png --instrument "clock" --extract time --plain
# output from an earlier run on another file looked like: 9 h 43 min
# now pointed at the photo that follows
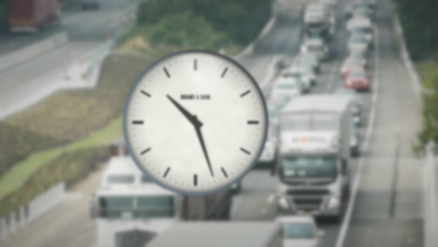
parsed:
10 h 27 min
